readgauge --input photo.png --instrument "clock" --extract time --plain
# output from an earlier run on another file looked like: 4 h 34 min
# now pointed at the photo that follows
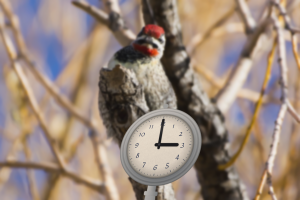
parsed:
3 h 00 min
